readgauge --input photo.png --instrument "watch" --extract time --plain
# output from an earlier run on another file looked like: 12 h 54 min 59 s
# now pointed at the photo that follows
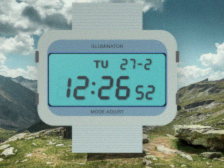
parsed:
12 h 26 min 52 s
